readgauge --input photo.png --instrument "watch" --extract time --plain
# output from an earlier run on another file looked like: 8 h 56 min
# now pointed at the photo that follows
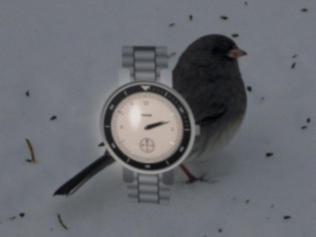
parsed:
2 h 12 min
